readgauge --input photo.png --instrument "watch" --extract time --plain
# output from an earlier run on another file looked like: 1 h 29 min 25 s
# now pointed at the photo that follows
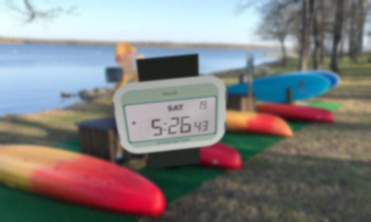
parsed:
5 h 26 min 43 s
